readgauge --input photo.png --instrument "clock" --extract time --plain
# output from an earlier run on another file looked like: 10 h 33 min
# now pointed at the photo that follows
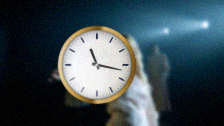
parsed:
11 h 17 min
